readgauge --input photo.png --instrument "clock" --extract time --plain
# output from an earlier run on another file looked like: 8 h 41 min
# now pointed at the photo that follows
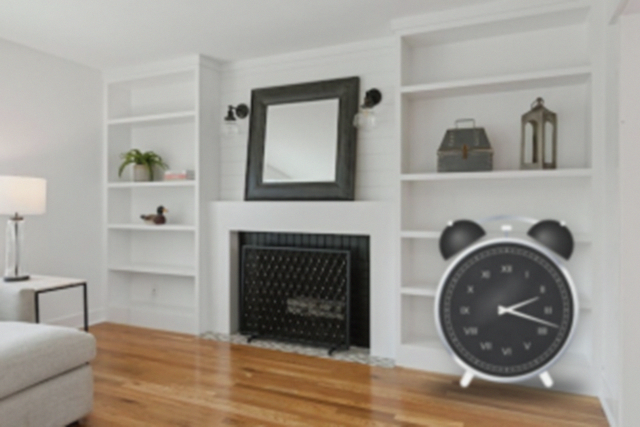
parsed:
2 h 18 min
